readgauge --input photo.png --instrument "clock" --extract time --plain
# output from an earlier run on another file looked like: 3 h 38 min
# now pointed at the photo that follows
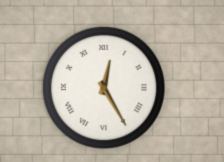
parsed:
12 h 25 min
